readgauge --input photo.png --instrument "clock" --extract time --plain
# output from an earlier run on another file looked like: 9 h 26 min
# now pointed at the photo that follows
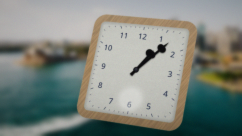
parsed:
1 h 07 min
